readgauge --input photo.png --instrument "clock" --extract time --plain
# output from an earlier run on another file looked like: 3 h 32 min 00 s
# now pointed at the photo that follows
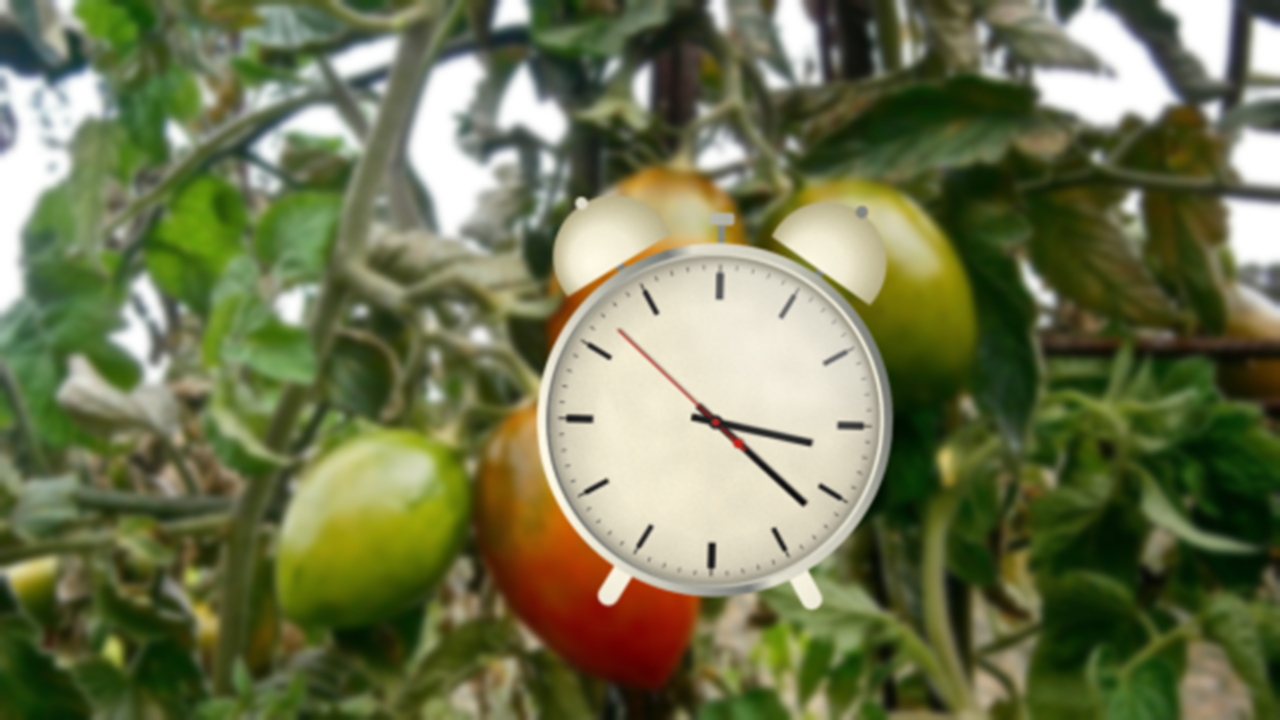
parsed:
3 h 21 min 52 s
